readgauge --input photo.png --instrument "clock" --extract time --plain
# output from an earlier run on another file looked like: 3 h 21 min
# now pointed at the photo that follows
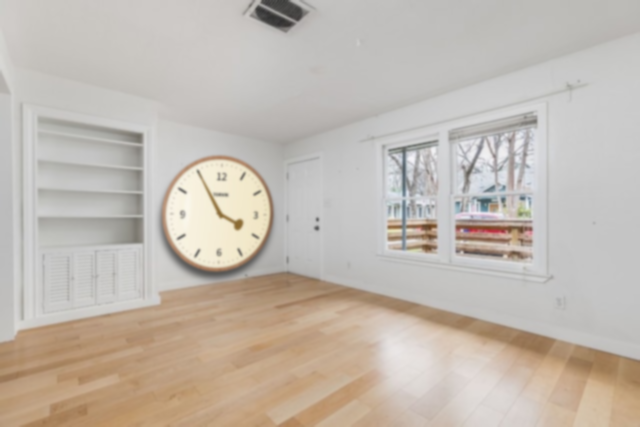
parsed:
3 h 55 min
